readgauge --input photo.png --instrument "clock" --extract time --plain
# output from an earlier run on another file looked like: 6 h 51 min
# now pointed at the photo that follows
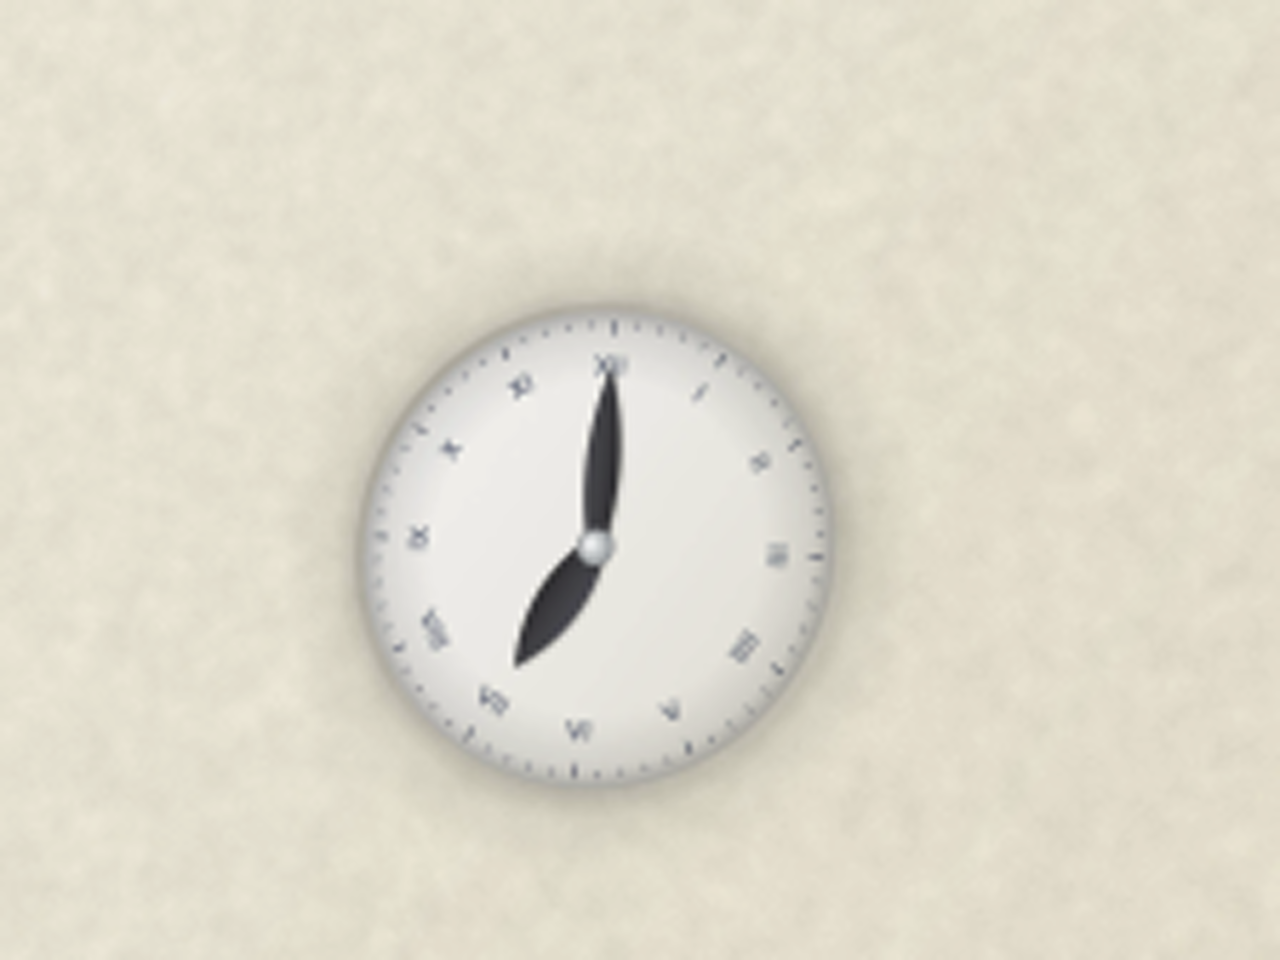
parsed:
7 h 00 min
